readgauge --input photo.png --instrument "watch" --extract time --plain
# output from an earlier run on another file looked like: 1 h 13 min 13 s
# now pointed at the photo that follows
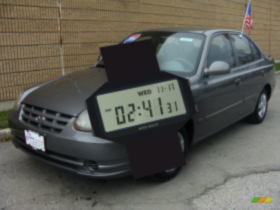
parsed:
2 h 41 min 31 s
